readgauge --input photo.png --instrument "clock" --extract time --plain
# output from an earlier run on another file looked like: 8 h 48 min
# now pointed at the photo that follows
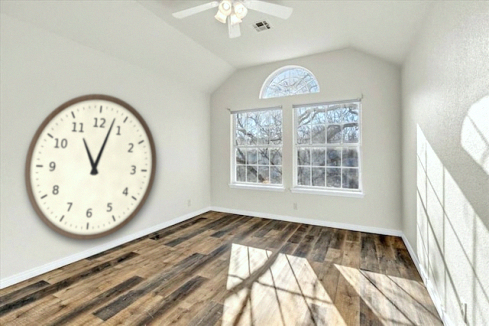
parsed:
11 h 03 min
